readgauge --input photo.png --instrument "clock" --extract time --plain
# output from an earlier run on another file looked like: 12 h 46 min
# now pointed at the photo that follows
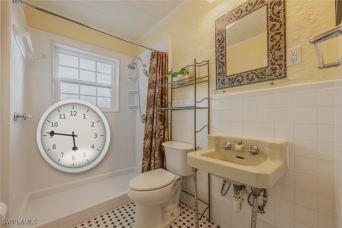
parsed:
5 h 46 min
